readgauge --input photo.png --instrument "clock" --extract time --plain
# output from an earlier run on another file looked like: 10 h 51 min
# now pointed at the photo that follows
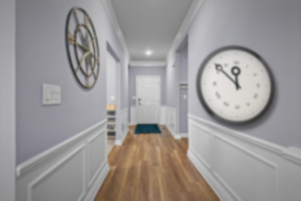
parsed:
11 h 52 min
